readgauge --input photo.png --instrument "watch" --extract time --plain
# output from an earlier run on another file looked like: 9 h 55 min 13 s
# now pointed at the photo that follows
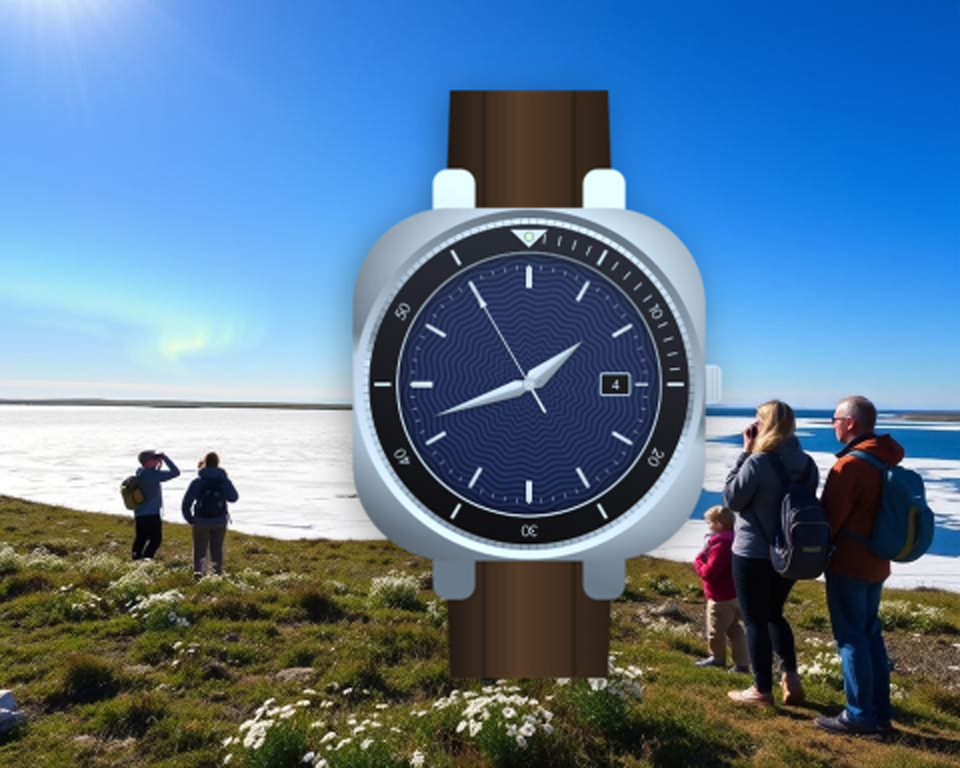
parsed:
1 h 41 min 55 s
